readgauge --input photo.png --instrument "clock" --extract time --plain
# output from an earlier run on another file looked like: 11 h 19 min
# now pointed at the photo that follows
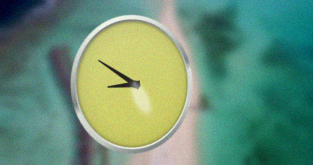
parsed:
8 h 50 min
